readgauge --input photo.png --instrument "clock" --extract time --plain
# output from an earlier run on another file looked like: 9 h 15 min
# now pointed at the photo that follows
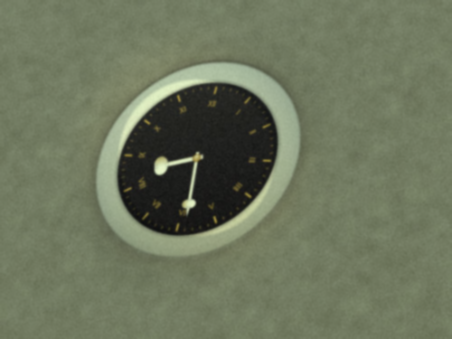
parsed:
8 h 29 min
